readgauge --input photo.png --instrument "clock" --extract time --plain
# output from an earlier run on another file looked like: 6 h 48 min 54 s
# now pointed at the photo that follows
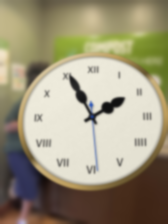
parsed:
1 h 55 min 29 s
